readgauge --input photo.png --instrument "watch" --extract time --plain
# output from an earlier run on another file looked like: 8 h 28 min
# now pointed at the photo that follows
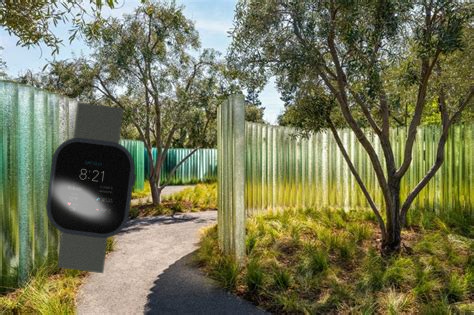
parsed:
8 h 21 min
